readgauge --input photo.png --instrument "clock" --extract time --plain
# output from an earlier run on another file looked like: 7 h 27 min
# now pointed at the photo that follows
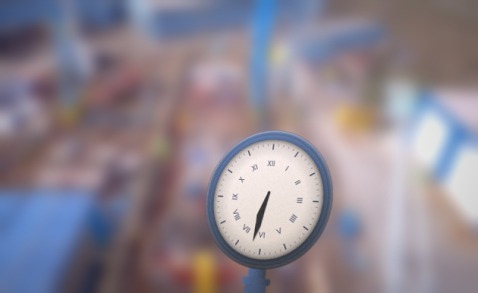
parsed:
6 h 32 min
